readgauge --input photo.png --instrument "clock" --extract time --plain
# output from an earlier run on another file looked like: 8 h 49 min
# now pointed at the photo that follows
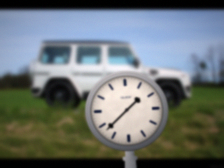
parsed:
1 h 38 min
